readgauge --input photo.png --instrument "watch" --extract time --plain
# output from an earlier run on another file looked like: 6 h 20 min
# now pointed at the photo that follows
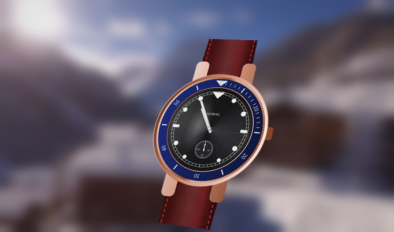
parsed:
10 h 55 min
